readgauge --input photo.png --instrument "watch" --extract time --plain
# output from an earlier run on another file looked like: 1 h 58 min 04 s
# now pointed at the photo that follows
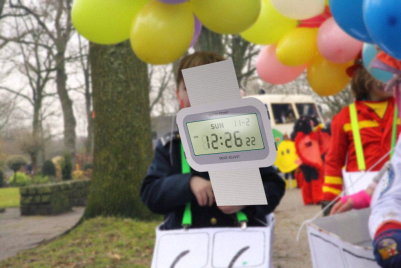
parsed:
12 h 26 min 22 s
